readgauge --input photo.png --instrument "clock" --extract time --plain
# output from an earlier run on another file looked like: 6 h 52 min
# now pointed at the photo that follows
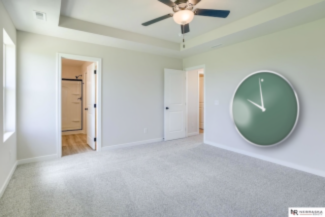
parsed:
9 h 59 min
